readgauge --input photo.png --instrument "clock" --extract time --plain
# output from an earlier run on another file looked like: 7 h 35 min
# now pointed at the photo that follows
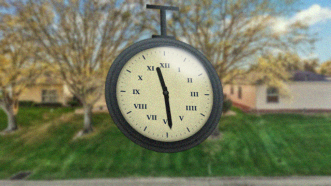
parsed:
11 h 29 min
